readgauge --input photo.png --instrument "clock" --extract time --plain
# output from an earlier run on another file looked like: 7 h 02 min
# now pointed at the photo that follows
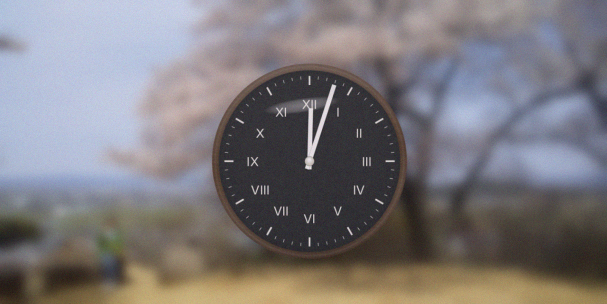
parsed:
12 h 03 min
